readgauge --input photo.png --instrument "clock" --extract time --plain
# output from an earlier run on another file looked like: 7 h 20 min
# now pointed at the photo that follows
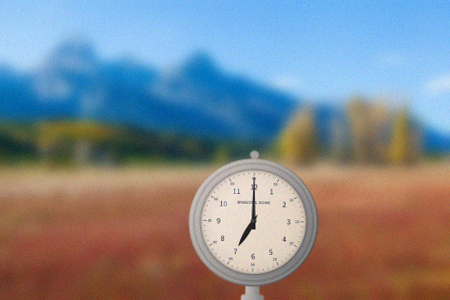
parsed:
7 h 00 min
